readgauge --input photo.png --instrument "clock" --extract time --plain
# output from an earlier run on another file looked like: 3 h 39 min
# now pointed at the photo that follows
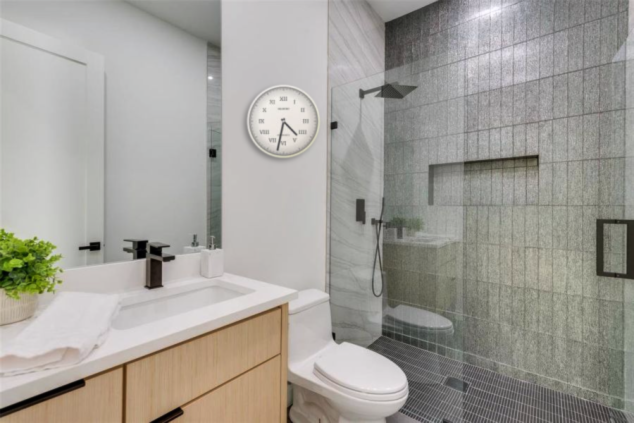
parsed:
4 h 32 min
